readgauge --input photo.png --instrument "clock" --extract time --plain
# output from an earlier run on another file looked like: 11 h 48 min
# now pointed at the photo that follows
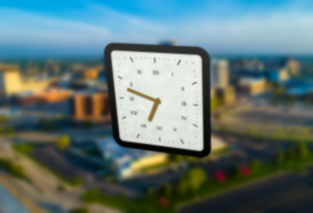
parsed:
6 h 48 min
